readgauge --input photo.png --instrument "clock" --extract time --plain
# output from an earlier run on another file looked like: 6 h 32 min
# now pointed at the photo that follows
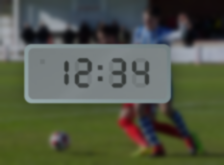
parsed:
12 h 34 min
